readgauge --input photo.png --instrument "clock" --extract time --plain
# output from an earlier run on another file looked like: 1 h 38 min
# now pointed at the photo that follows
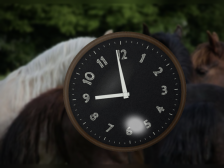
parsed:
8 h 59 min
